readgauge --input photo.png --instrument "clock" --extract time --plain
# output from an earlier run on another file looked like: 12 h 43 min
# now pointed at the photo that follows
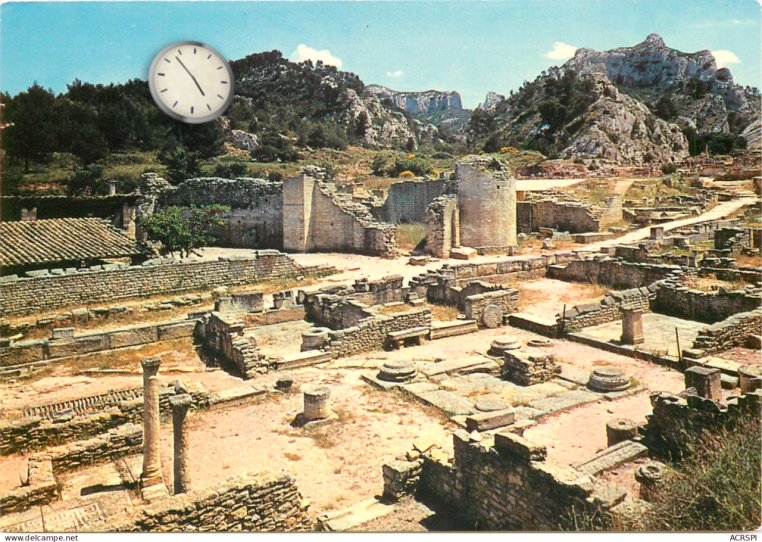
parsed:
4 h 53 min
